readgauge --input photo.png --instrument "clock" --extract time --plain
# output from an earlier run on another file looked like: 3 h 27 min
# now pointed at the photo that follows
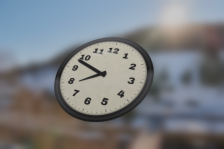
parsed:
7 h 48 min
